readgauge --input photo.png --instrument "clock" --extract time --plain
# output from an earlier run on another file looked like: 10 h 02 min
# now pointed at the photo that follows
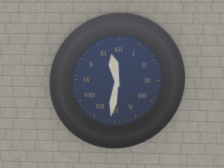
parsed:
11 h 31 min
